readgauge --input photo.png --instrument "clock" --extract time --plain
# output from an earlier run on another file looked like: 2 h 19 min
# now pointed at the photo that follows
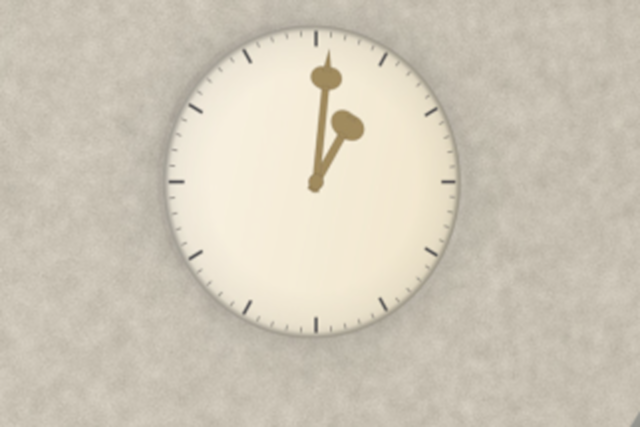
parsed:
1 h 01 min
